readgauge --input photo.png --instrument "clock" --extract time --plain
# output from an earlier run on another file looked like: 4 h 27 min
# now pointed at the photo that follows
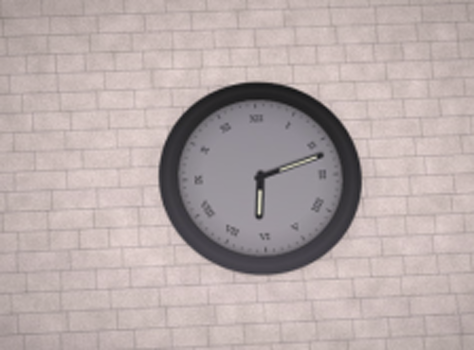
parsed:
6 h 12 min
